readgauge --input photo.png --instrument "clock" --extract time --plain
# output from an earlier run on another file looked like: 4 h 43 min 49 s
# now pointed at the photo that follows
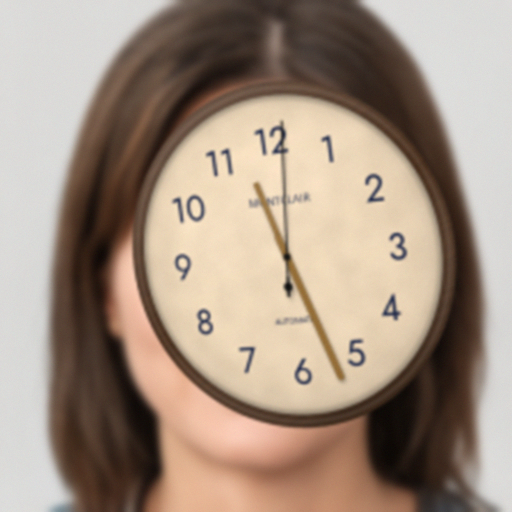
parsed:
11 h 27 min 01 s
